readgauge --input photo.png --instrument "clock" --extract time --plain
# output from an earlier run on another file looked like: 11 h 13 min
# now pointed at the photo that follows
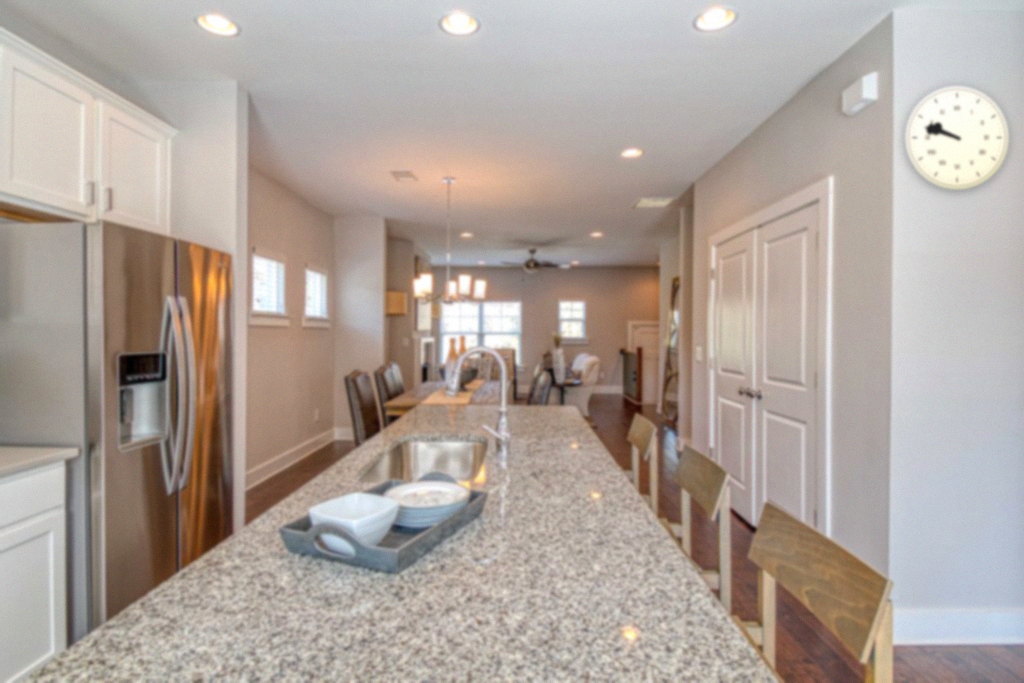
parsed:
9 h 48 min
